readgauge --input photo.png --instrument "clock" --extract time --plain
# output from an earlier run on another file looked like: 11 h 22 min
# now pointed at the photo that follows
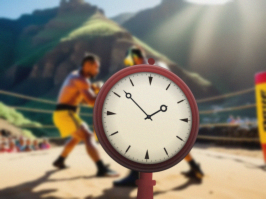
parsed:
1 h 52 min
